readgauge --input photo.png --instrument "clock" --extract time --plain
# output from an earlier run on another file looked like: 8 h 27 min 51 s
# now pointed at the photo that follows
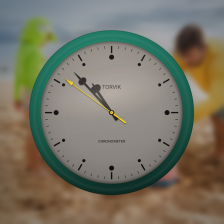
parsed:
10 h 52 min 51 s
